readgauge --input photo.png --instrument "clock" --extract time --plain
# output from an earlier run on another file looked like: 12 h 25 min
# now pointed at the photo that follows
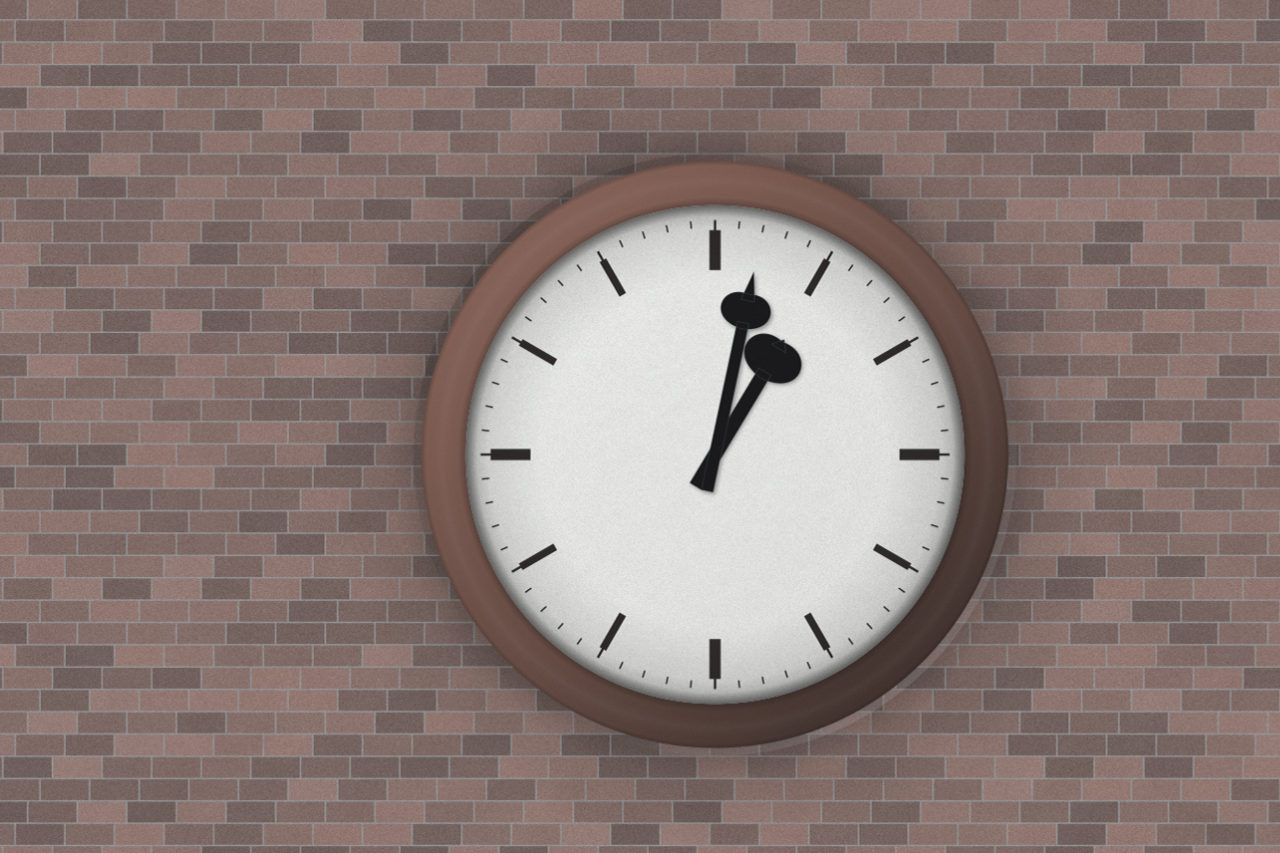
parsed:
1 h 02 min
